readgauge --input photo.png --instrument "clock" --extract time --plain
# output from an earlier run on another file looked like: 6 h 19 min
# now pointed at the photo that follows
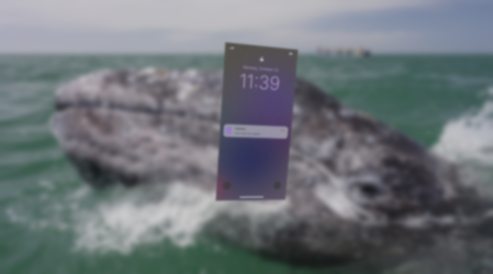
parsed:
11 h 39 min
